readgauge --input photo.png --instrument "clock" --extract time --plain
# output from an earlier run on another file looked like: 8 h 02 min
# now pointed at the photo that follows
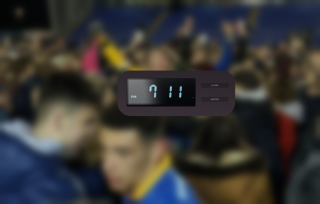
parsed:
7 h 11 min
